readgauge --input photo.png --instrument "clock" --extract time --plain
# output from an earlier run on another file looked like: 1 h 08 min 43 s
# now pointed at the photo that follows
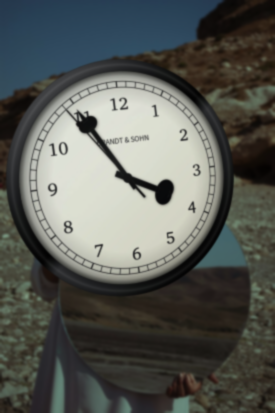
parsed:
3 h 54 min 54 s
